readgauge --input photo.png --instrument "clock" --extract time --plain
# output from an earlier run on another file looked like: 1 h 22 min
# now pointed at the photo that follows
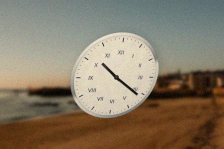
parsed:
10 h 21 min
